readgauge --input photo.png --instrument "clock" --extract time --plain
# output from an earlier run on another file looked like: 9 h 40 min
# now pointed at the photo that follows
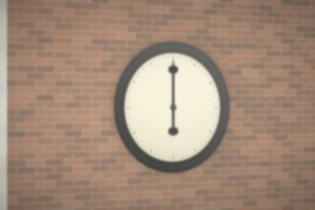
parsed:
6 h 00 min
